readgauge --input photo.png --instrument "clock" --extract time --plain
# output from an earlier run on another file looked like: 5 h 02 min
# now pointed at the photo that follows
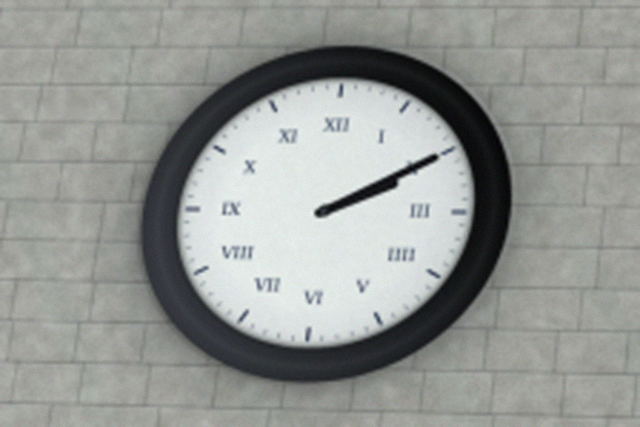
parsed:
2 h 10 min
